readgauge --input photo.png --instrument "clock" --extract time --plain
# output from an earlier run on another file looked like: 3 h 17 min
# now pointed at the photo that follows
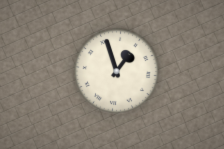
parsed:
2 h 01 min
